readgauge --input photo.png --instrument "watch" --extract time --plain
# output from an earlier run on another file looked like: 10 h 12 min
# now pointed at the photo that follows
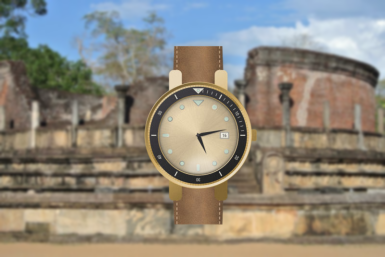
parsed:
5 h 13 min
